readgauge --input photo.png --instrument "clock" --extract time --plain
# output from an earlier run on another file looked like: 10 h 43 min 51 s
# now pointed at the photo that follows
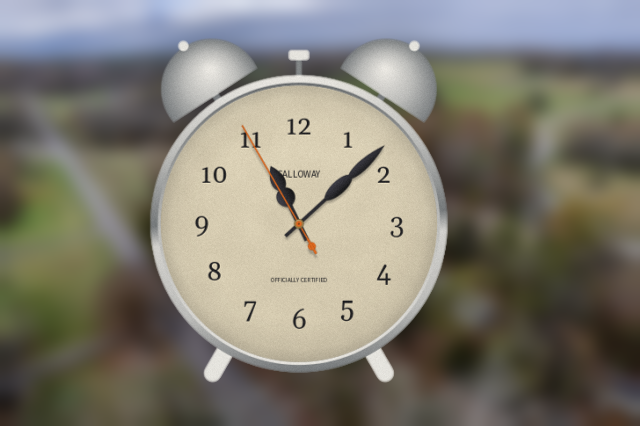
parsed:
11 h 07 min 55 s
